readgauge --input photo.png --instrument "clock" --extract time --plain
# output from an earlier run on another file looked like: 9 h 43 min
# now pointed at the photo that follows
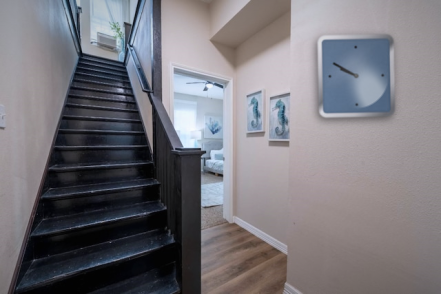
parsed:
9 h 50 min
